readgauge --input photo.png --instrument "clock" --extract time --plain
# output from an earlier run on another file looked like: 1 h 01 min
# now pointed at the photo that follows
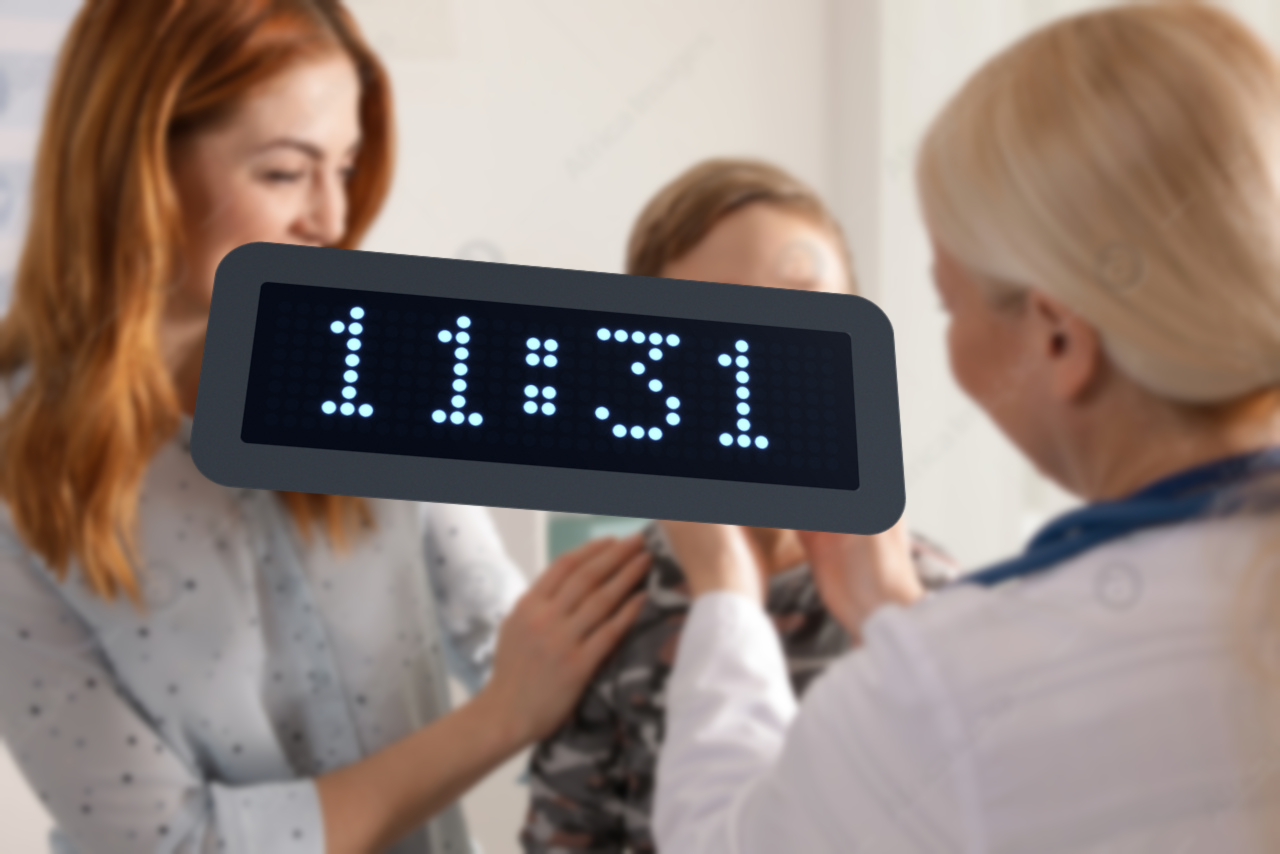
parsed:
11 h 31 min
